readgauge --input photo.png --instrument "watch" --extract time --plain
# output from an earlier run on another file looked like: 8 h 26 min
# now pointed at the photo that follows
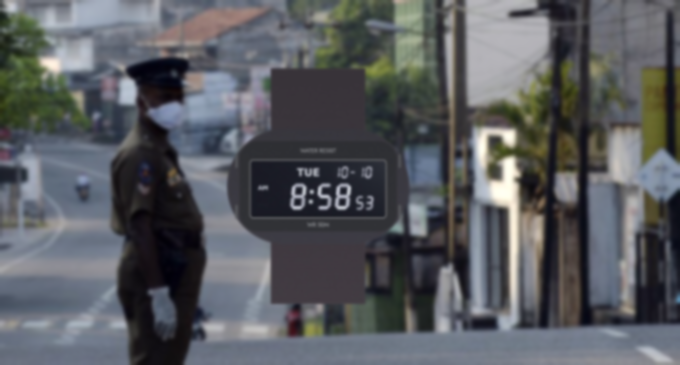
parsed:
8 h 58 min
